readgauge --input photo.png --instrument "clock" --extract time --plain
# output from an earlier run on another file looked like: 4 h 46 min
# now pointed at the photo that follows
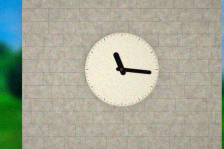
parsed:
11 h 16 min
